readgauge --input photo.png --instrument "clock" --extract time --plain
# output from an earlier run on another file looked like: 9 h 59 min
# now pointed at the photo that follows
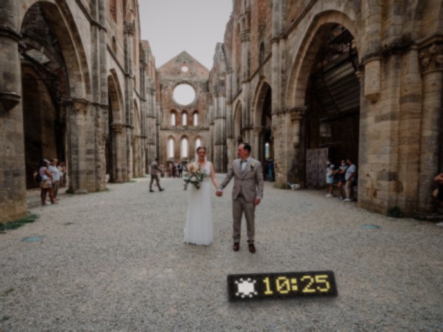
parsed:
10 h 25 min
